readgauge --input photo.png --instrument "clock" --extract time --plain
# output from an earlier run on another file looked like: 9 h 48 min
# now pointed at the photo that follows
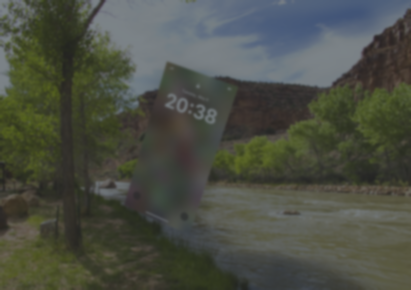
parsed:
20 h 38 min
